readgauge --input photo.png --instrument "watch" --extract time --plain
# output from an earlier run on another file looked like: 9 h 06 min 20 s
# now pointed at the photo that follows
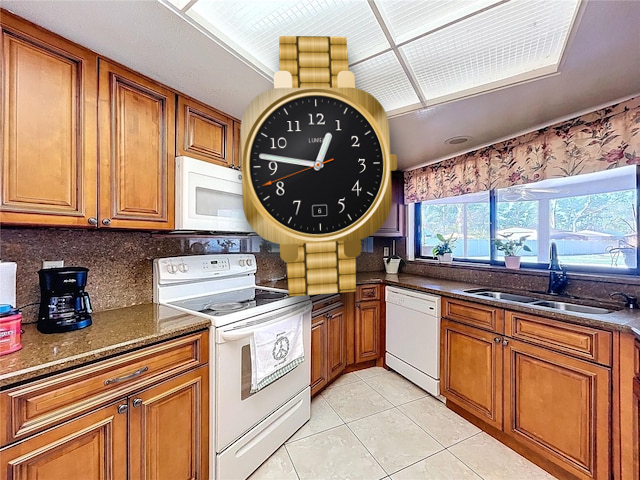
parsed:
12 h 46 min 42 s
